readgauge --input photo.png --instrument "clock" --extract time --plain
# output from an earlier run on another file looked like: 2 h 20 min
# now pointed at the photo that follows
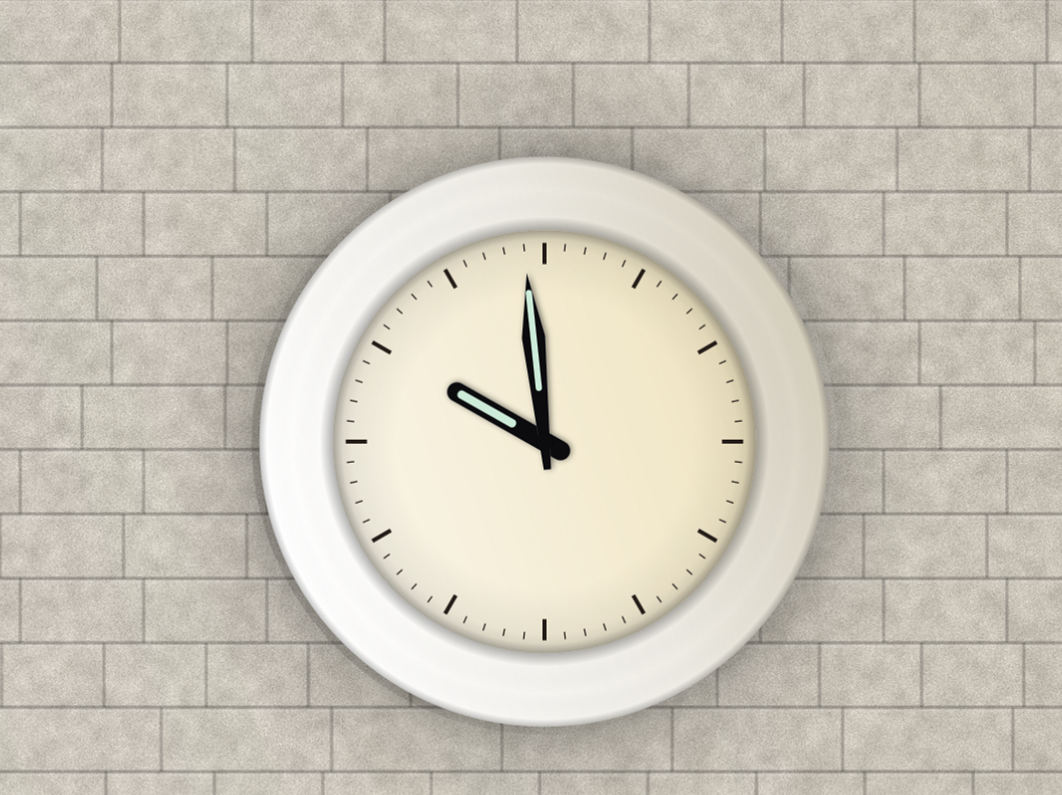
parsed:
9 h 59 min
